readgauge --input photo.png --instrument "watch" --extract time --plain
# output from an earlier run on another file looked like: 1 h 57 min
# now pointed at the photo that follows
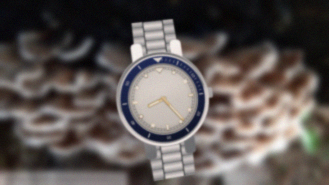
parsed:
8 h 24 min
